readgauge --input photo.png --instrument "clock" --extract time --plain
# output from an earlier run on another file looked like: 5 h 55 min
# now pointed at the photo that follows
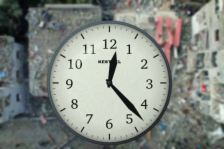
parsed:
12 h 23 min
